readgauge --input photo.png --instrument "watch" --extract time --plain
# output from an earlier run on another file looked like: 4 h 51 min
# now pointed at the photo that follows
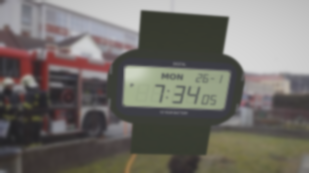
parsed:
7 h 34 min
